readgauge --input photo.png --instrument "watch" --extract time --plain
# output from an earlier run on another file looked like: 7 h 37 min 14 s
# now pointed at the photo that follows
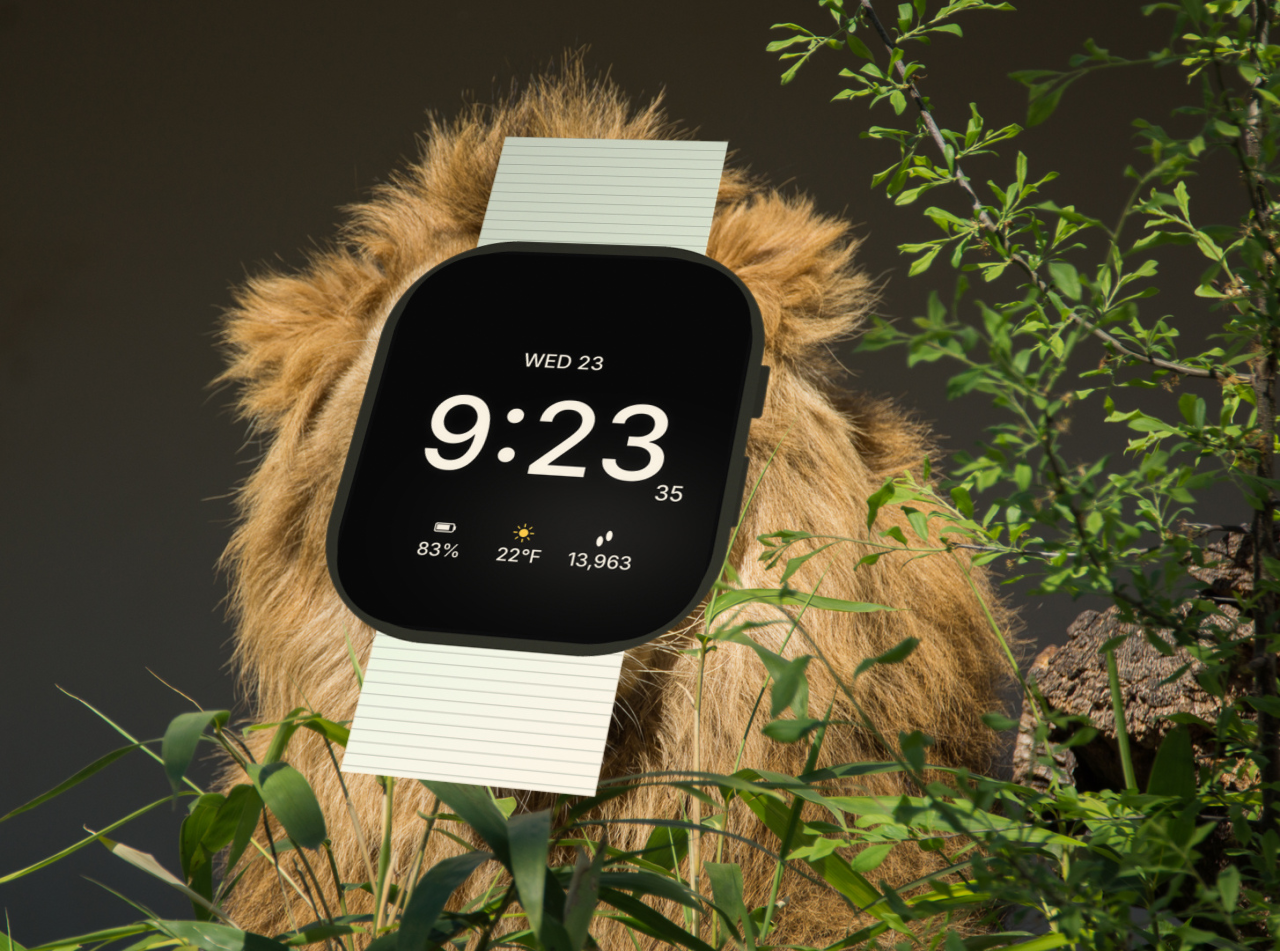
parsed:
9 h 23 min 35 s
